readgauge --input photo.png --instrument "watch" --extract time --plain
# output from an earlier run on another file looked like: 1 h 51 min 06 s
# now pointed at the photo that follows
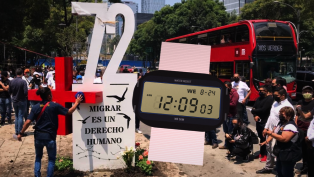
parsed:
12 h 09 min 03 s
